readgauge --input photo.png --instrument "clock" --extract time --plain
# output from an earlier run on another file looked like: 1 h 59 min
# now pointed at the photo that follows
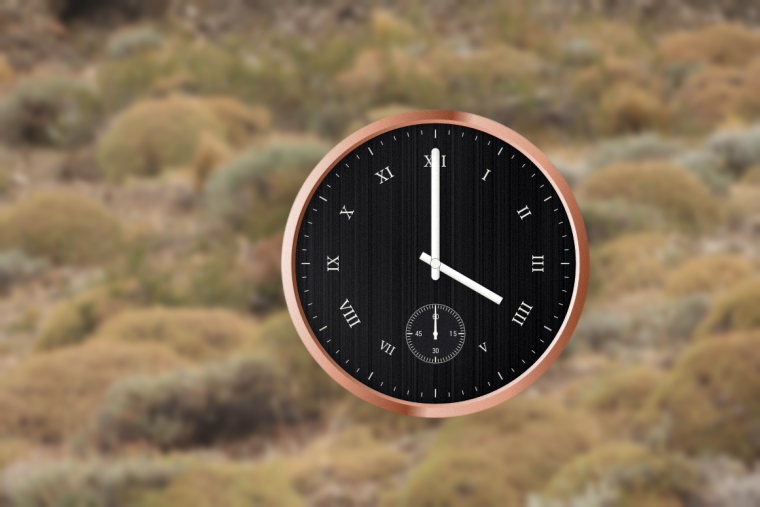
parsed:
4 h 00 min
